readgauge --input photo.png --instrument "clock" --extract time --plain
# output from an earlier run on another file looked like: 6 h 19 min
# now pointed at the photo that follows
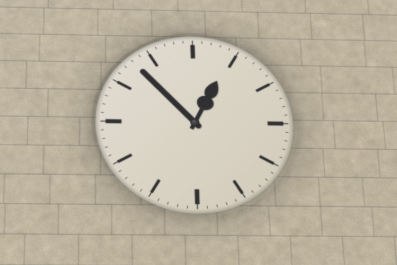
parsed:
12 h 53 min
